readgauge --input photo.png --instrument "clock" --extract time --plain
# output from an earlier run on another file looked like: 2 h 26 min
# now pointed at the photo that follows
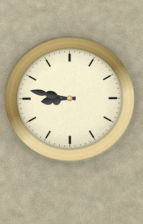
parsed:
8 h 47 min
